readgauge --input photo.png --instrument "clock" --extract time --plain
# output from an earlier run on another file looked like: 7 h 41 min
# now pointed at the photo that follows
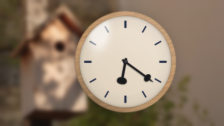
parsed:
6 h 21 min
